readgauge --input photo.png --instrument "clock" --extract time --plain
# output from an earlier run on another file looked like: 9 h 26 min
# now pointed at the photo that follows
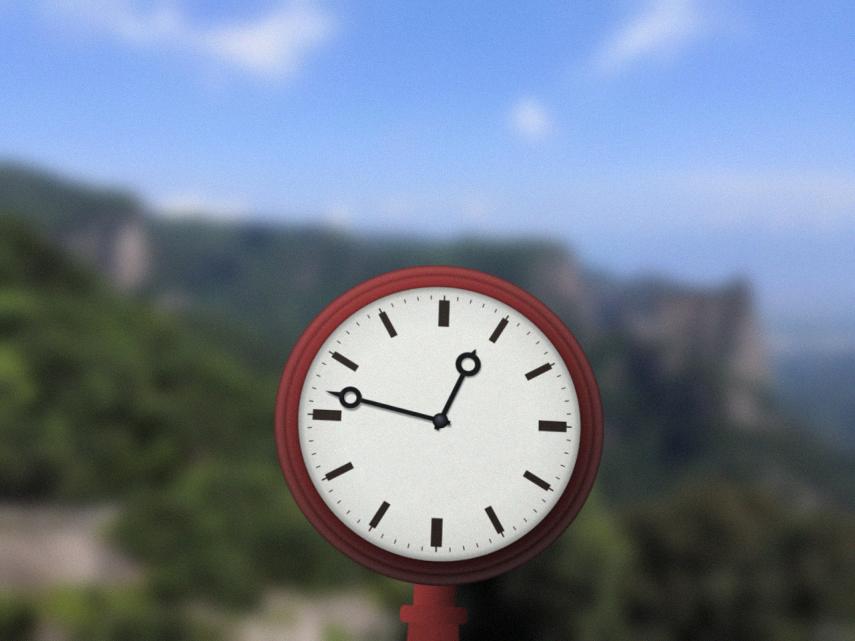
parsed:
12 h 47 min
